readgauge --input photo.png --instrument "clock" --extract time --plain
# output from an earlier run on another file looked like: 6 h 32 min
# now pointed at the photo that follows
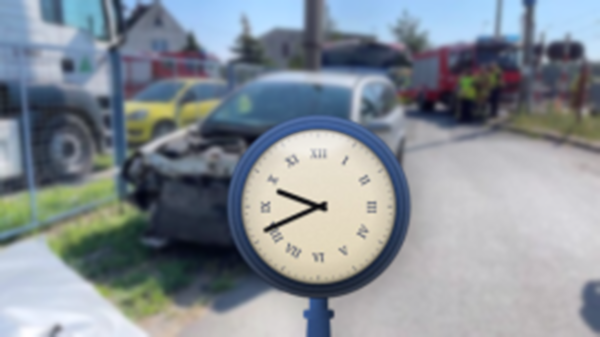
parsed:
9 h 41 min
